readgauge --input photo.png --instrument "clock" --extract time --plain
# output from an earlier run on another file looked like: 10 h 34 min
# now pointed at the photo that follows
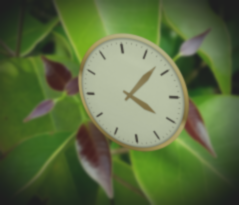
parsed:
4 h 08 min
